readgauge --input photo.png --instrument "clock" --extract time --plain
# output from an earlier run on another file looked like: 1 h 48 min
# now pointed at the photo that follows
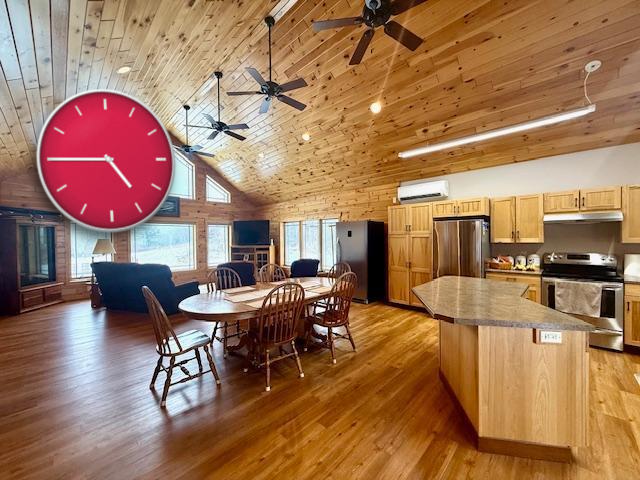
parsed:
4 h 45 min
